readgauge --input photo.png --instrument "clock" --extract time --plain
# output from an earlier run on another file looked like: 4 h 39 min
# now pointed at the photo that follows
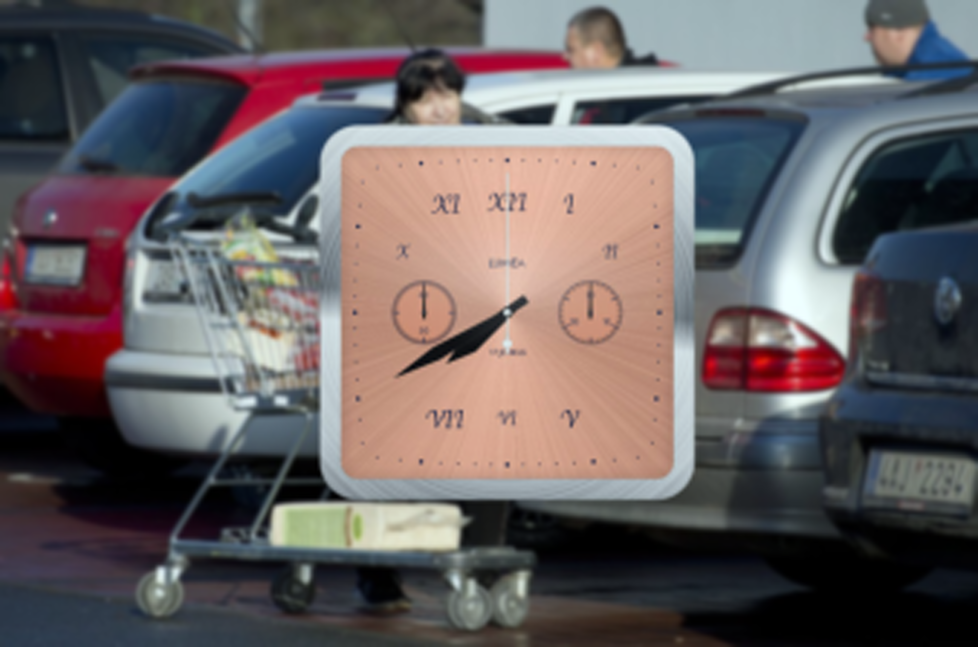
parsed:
7 h 40 min
